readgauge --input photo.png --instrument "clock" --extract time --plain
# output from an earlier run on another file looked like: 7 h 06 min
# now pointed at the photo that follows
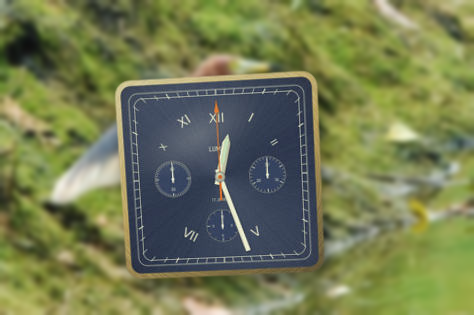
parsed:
12 h 27 min
